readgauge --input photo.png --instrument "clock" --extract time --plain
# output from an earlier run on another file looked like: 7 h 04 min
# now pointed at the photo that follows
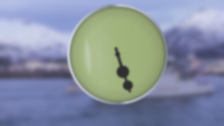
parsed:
5 h 27 min
